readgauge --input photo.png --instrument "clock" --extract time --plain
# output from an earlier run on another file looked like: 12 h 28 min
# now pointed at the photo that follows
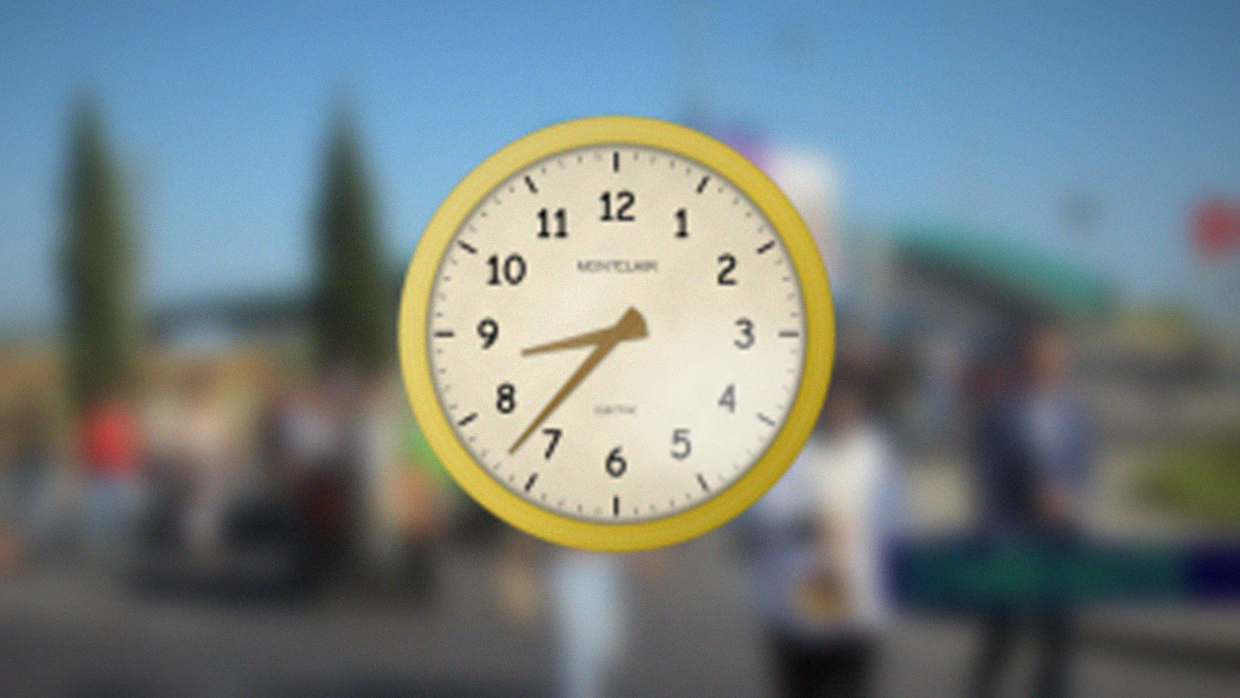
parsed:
8 h 37 min
